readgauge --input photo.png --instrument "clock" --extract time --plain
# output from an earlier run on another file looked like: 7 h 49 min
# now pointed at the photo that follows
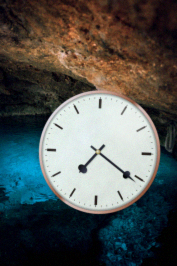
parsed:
7 h 21 min
